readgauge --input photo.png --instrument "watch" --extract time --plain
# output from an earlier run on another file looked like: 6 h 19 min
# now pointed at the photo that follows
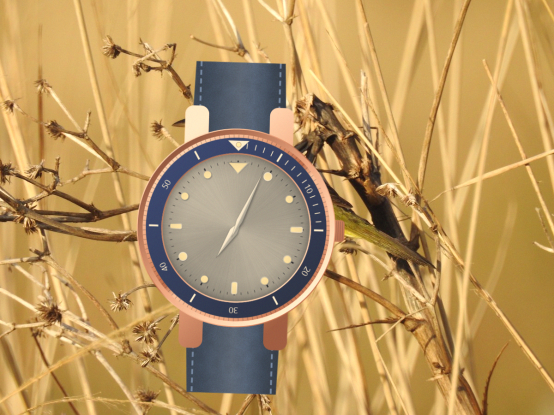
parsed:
7 h 04 min
